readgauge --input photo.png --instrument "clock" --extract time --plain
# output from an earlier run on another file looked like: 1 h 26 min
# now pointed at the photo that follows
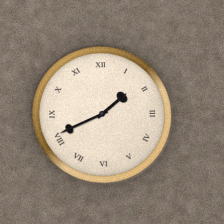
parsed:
1 h 41 min
